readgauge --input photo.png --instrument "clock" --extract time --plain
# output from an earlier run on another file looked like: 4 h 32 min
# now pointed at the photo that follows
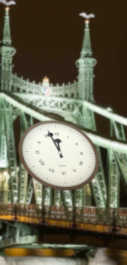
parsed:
11 h 57 min
